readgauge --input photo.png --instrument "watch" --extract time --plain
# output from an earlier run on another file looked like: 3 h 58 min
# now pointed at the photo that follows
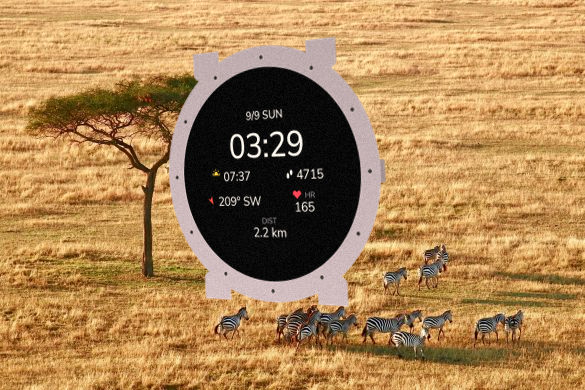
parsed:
3 h 29 min
